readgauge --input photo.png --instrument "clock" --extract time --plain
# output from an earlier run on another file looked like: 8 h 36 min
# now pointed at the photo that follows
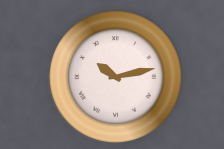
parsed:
10 h 13 min
